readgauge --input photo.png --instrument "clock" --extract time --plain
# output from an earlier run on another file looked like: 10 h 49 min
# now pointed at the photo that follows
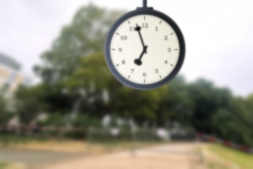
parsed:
6 h 57 min
